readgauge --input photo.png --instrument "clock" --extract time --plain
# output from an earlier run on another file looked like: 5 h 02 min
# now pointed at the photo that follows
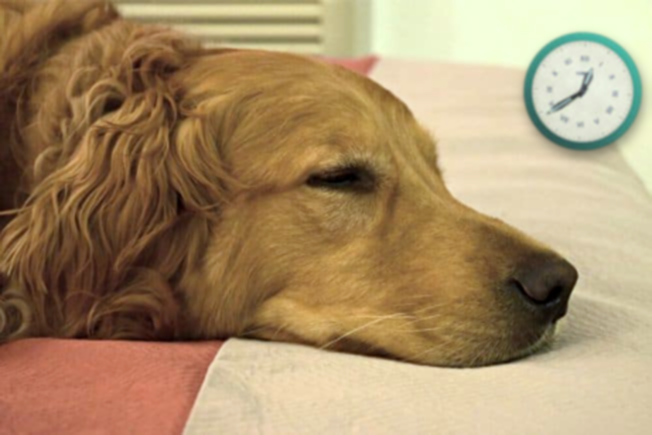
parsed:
12 h 39 min
